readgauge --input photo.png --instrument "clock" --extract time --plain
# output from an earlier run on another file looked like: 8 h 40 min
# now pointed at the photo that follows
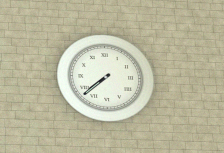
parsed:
7 h 38 min
